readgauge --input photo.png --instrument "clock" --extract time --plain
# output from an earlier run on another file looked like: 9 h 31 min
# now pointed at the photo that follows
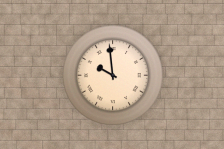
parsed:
9 h 59 min
